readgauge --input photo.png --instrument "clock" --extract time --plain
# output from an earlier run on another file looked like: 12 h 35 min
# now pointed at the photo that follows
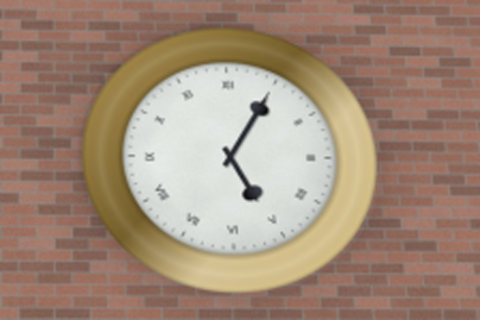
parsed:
5 h 05 min
